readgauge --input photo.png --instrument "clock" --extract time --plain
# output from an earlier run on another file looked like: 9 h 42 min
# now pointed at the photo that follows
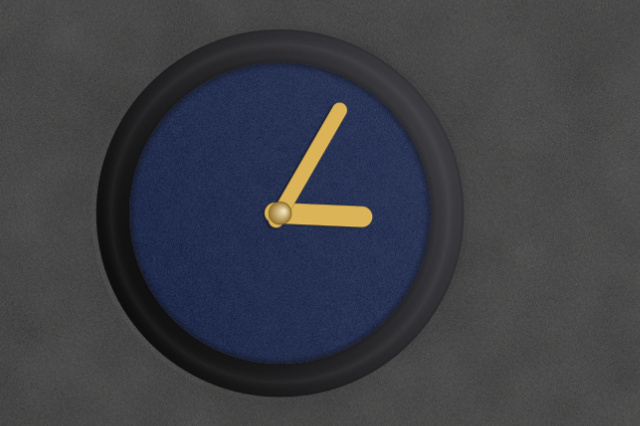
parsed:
3 h 05 min
